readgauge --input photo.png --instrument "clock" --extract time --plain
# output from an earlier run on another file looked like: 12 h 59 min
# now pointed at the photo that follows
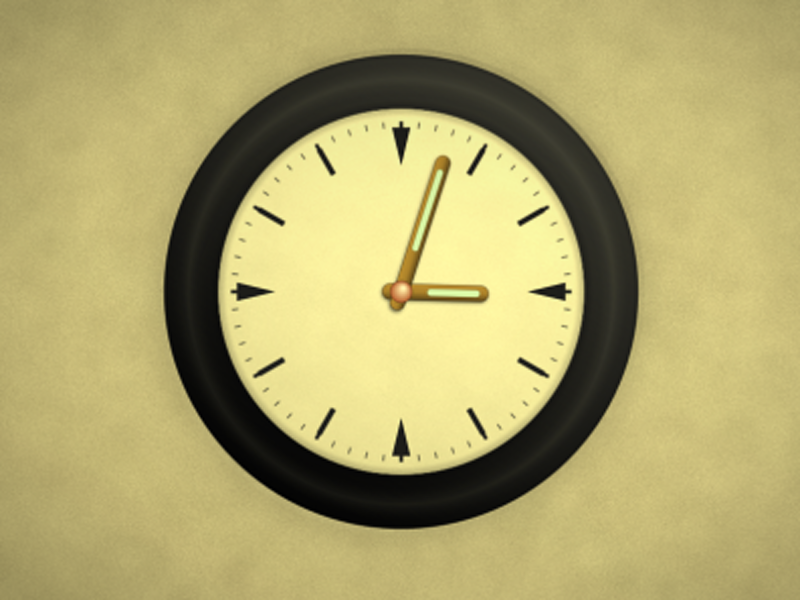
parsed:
3 h 03 min
